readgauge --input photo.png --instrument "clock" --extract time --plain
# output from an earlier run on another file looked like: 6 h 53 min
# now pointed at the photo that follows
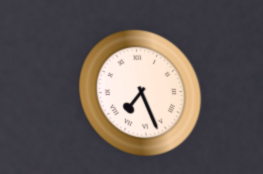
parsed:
7 h 27 min
